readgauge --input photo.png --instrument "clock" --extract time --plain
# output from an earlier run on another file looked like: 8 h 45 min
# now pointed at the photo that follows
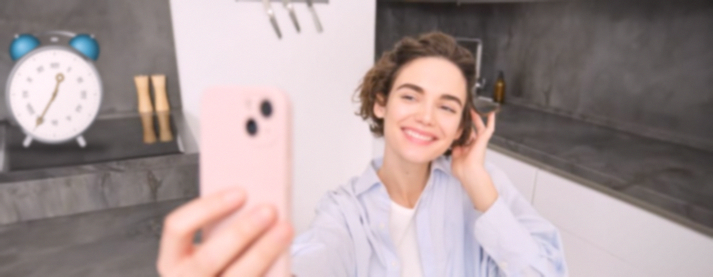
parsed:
12 h 35 min
